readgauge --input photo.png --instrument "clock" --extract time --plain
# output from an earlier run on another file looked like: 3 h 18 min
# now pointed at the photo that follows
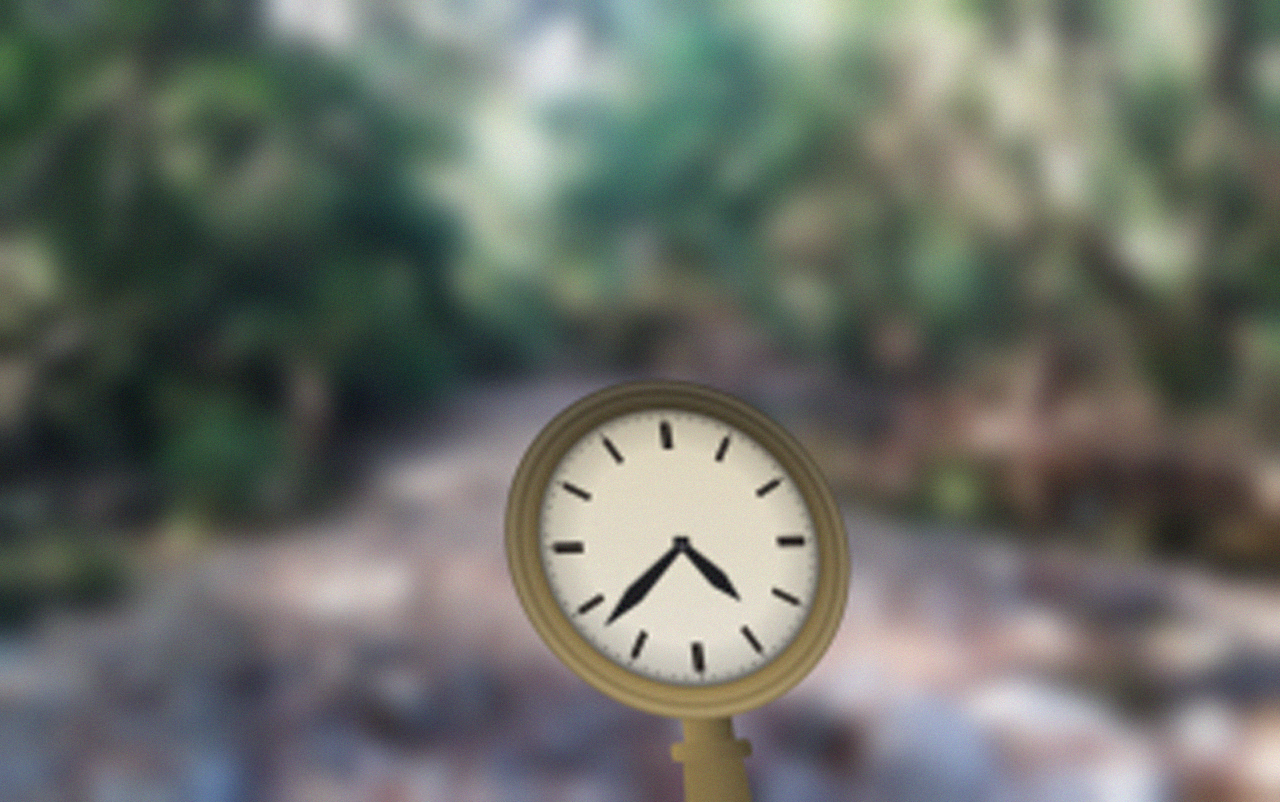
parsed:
4 h 38 min
